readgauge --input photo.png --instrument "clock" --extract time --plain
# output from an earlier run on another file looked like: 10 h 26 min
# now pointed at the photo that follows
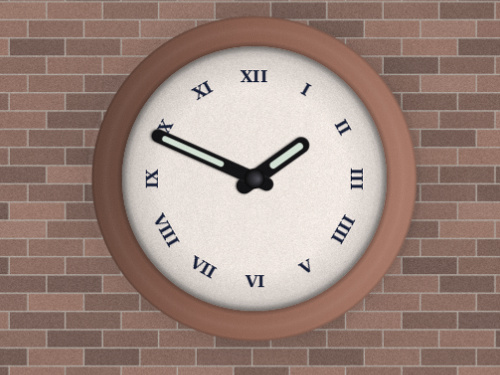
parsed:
1 h 49 min
